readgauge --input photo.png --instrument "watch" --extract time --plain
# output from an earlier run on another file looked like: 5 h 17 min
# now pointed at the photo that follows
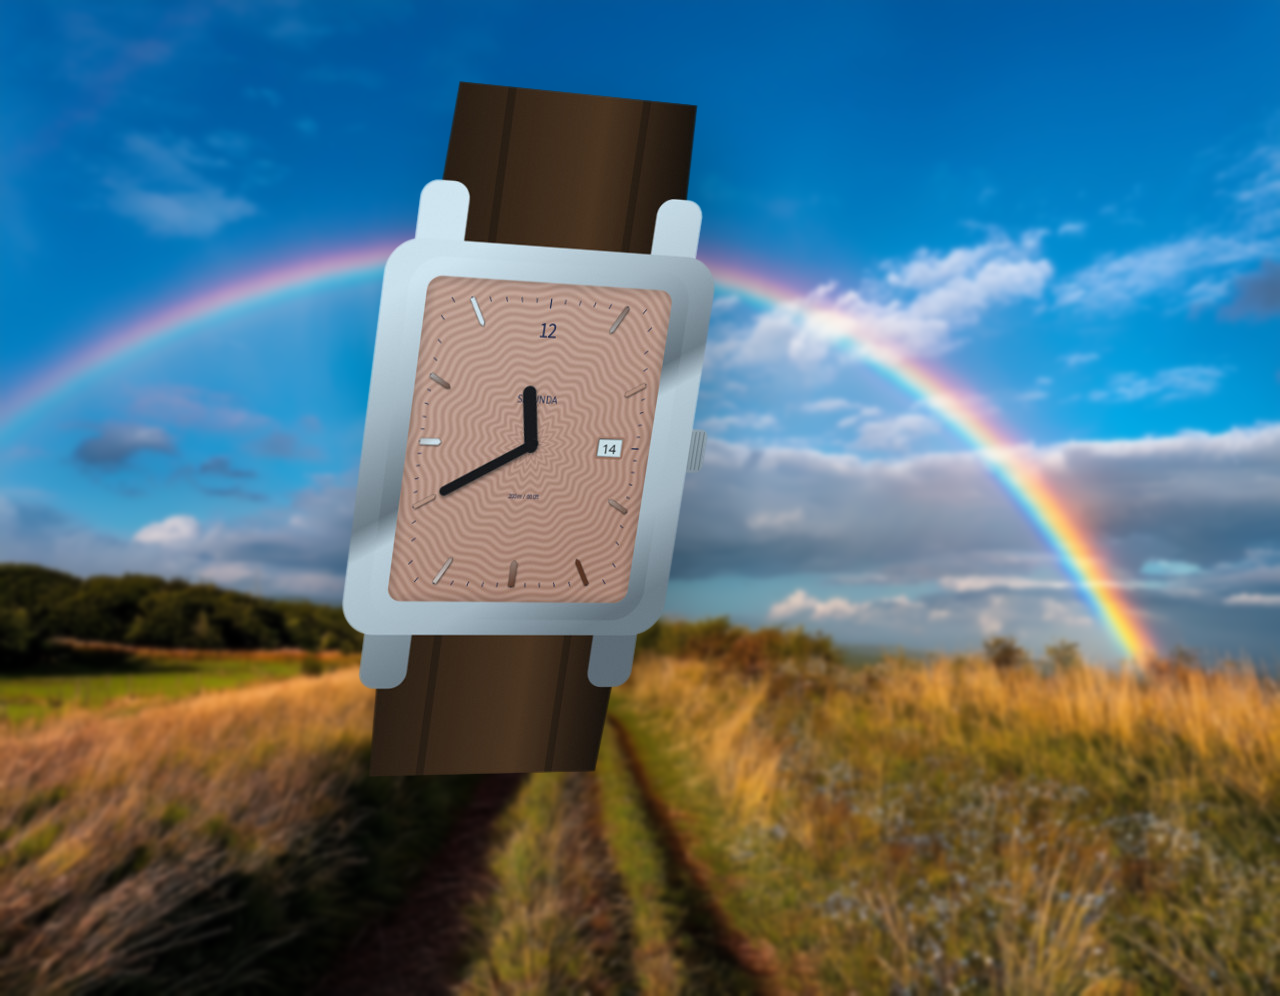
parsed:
11 h 40 min
